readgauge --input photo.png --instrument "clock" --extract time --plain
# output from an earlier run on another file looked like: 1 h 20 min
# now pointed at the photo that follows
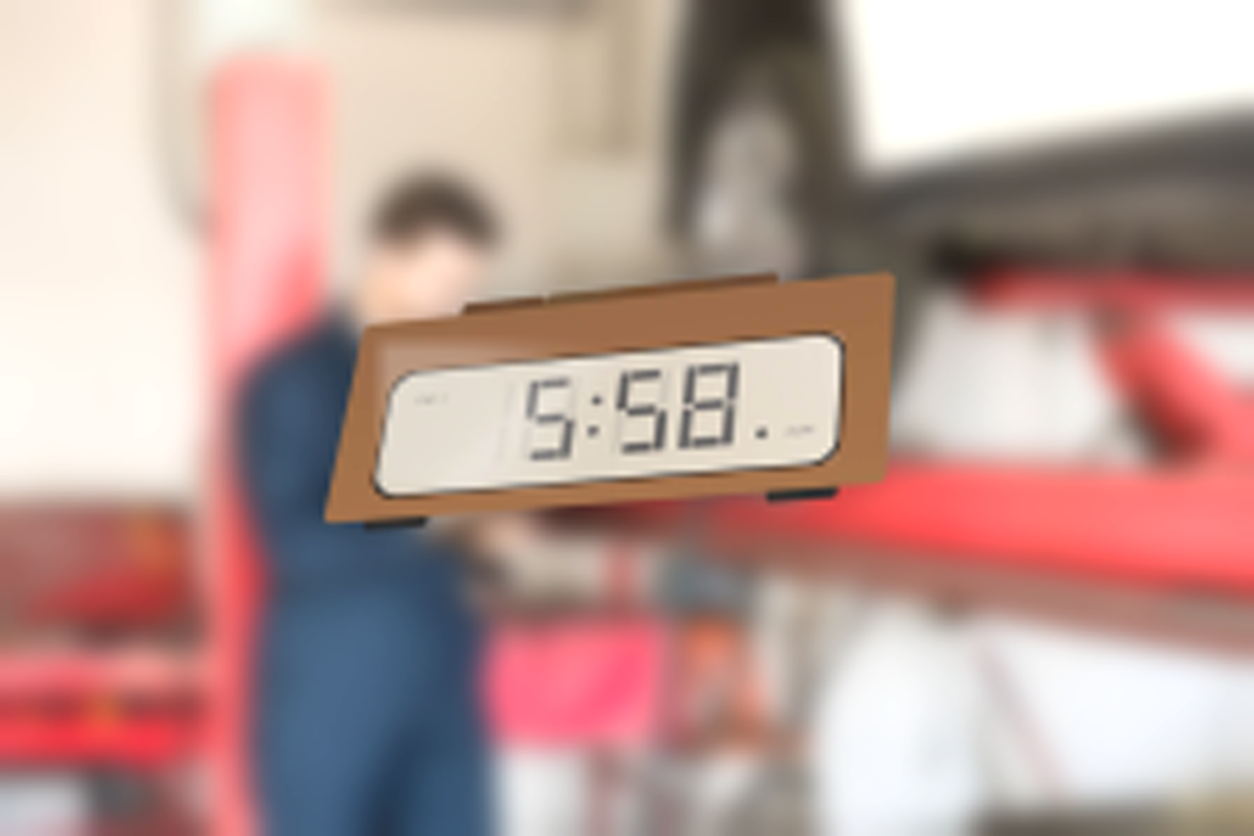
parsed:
5 h 58 min
